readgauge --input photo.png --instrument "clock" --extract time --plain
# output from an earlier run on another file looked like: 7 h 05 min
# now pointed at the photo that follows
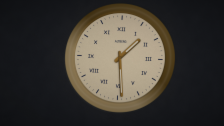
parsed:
1 h 29 min
